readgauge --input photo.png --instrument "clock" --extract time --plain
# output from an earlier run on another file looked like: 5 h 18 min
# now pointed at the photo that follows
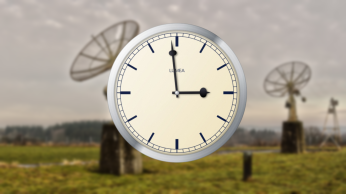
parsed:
2 h 59 min
